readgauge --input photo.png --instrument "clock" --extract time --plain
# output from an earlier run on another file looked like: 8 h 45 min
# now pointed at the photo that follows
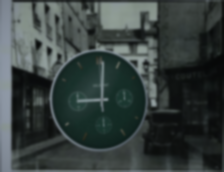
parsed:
9 h 01 min
